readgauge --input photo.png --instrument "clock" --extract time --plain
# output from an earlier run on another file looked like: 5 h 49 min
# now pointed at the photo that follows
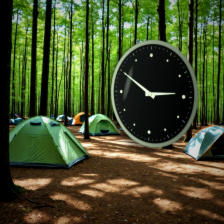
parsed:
2 h 50 min
